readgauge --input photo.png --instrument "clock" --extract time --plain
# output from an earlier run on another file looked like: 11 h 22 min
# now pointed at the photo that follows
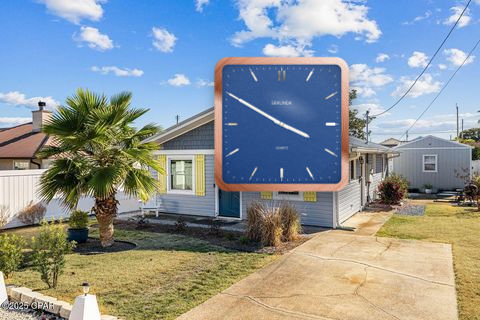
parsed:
3 h 50 min
